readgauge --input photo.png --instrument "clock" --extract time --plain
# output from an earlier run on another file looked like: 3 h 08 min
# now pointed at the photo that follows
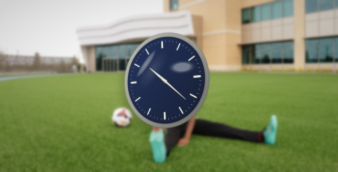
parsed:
10 h 22 min
